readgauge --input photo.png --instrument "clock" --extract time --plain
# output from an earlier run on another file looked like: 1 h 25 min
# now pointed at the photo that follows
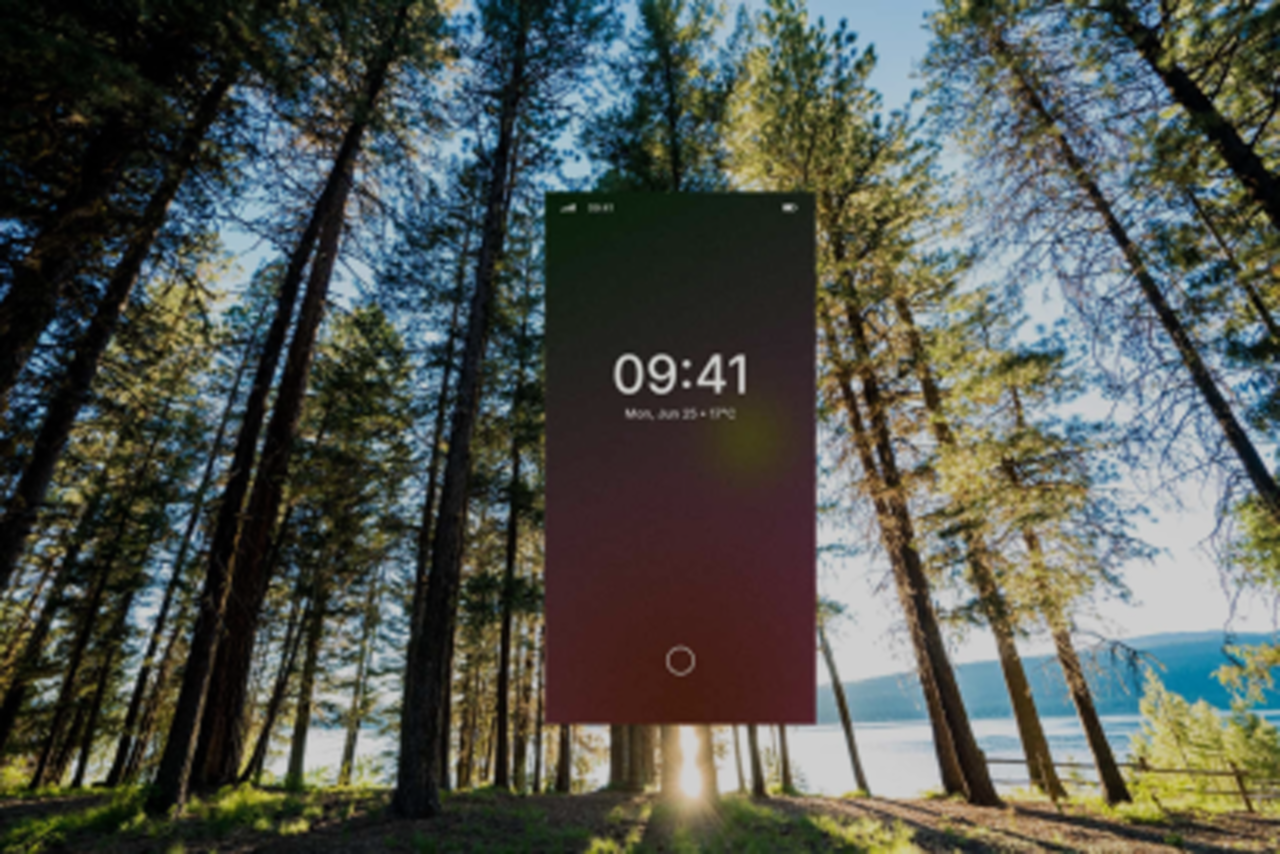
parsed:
9 h 41 min
